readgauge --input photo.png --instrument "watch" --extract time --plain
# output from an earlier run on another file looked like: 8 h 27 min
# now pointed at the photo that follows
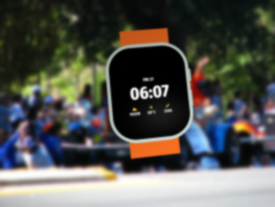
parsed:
6 h 07 min
